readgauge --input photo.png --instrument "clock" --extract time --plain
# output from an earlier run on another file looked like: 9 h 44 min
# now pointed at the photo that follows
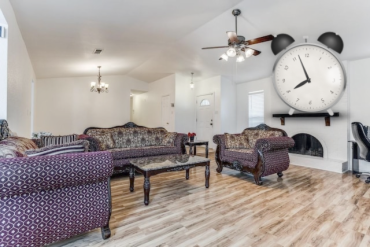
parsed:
7 h 57 min
